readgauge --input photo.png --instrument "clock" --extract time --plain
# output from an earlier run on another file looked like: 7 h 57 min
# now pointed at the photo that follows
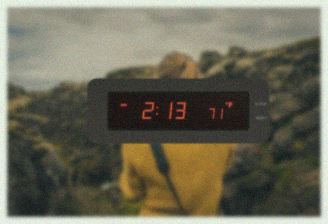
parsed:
2 h 13 min
